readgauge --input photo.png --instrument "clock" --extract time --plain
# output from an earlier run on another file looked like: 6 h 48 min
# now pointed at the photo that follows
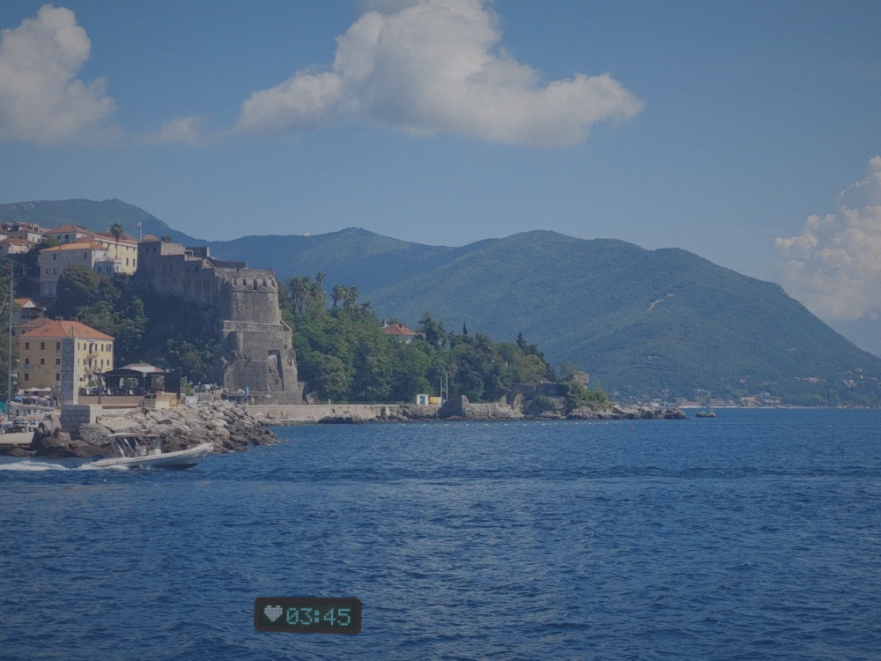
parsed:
3 h 45 min
